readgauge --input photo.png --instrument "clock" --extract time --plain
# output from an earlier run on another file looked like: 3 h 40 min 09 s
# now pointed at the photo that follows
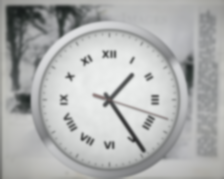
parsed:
1 h 24 min 18 s
